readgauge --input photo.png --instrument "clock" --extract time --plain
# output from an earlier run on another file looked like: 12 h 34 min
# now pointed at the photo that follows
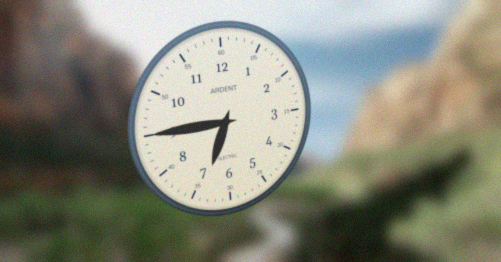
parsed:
6 h 45 min
